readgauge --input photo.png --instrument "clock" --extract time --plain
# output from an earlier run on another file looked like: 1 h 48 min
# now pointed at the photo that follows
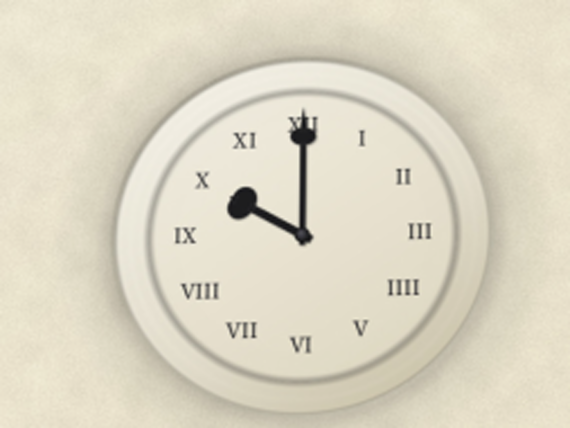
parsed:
10 h 00 min
